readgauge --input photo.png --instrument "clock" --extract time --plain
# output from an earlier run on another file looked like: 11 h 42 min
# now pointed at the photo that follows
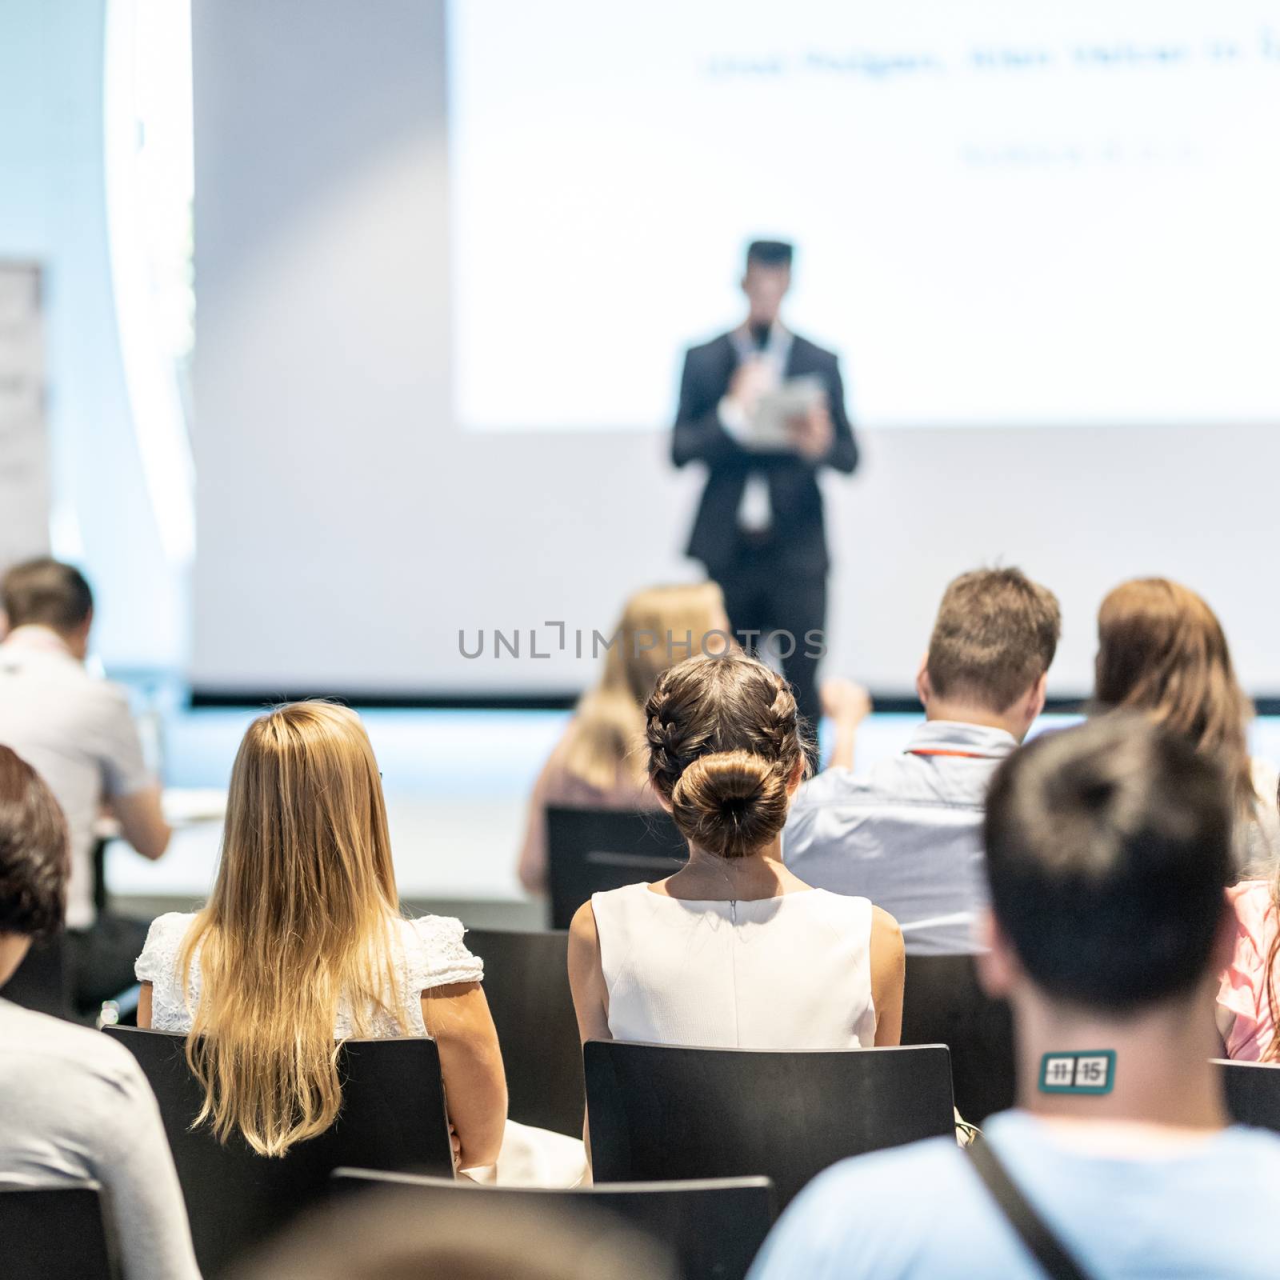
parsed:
11 h 15 min
